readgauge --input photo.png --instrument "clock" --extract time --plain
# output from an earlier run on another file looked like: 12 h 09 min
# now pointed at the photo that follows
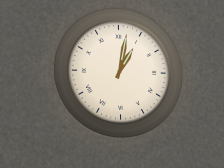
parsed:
1 h 02 min
